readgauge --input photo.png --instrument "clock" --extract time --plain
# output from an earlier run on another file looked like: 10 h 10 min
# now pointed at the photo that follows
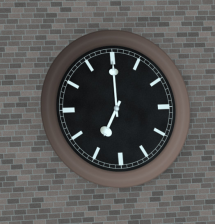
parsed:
7 h 00 min
